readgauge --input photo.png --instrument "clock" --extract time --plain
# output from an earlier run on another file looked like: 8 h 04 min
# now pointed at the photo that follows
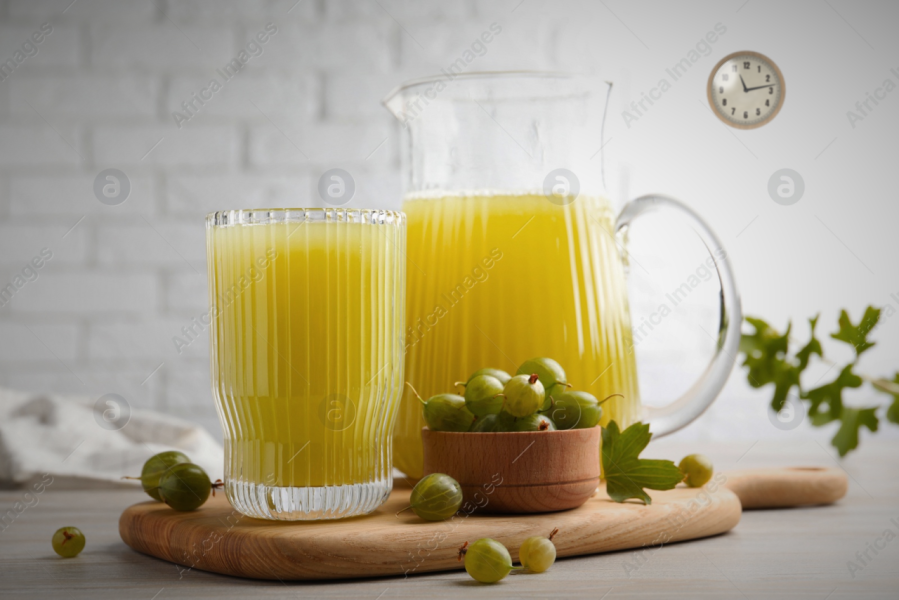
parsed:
11 h 13 min
